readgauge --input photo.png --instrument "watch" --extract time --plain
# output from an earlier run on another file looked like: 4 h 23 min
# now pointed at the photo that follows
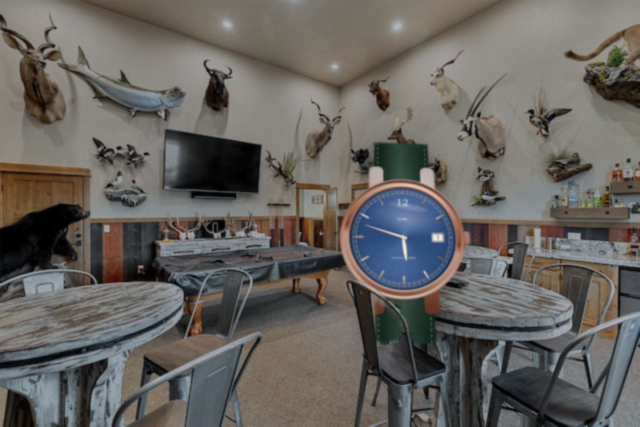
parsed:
5 h 48 min
